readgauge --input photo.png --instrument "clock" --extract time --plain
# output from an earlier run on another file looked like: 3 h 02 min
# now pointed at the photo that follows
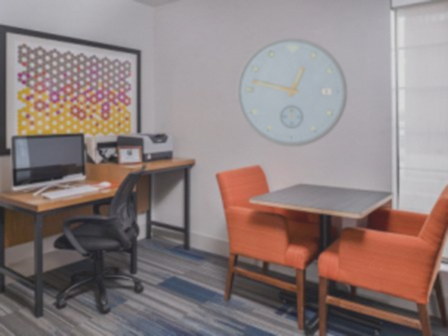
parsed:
12 h 47 min
